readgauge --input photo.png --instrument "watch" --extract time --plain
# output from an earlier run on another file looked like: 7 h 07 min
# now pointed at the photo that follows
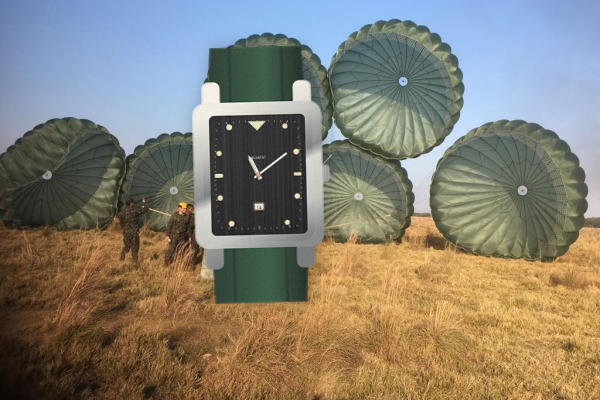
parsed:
11 h 09 min
